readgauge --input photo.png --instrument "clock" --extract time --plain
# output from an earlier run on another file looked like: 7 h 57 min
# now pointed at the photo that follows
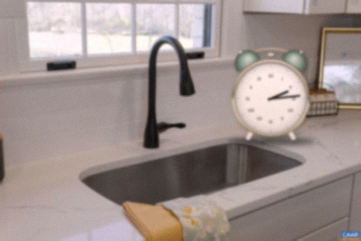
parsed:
2 h 14 min
